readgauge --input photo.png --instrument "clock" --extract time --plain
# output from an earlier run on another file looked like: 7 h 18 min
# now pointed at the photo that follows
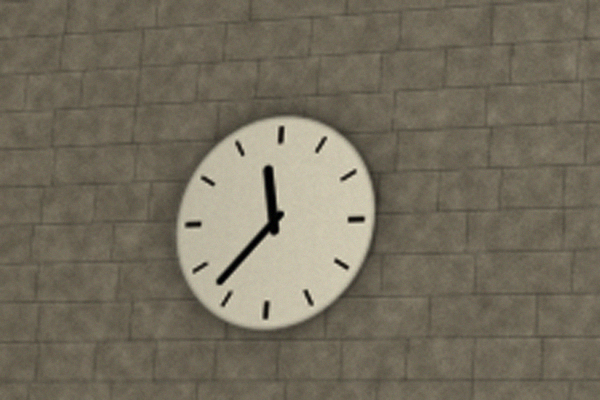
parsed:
11 h 37 min
